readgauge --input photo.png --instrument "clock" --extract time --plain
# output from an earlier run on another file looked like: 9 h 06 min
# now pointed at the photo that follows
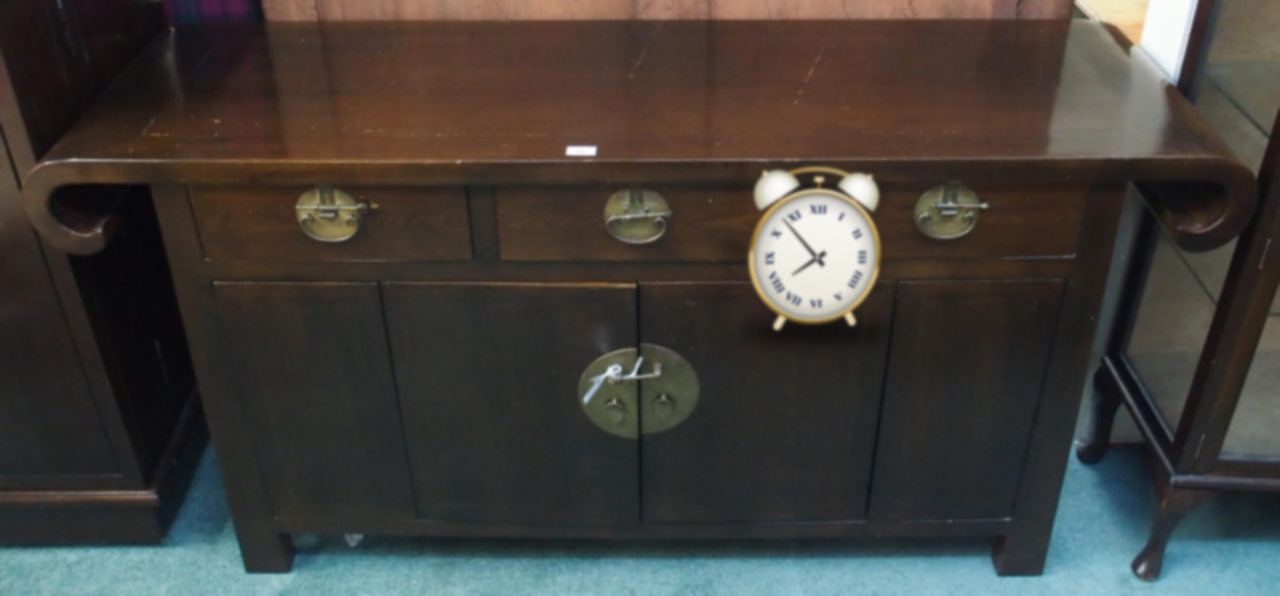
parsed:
7 h 53 min
